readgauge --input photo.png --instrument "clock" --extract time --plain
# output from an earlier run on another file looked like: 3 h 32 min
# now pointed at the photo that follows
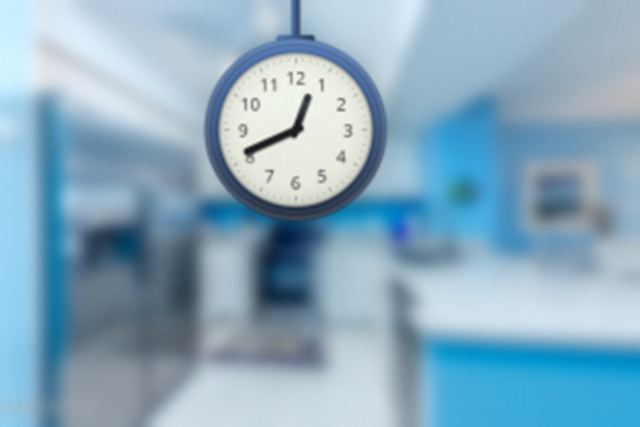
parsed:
12 h 41 min
